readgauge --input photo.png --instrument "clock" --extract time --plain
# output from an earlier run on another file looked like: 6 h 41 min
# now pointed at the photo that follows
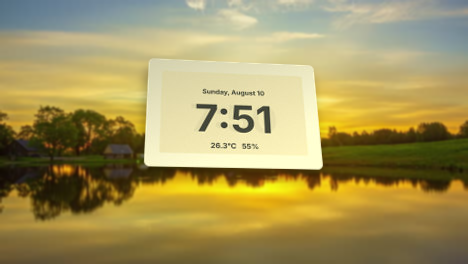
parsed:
7 h 51 min
